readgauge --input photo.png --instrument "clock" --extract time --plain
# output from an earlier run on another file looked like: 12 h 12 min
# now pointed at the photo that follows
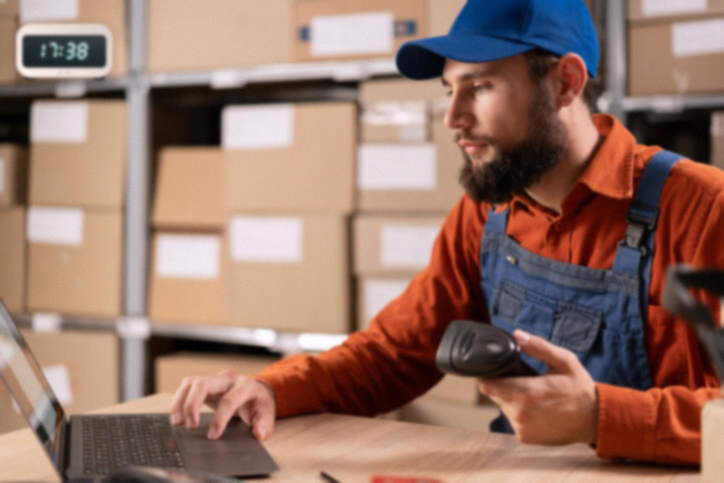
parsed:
17 h 38 min
